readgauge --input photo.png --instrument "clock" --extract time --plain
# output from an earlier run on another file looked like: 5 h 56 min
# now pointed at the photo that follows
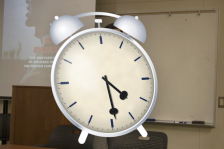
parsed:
4 h 29 min
